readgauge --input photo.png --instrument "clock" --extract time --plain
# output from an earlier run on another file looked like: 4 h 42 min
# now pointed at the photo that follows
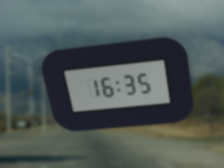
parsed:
16 h 35 min
